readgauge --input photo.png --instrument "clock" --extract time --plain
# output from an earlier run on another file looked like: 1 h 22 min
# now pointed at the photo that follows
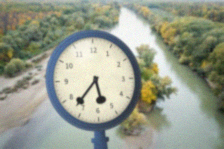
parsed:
5 h 37 min
